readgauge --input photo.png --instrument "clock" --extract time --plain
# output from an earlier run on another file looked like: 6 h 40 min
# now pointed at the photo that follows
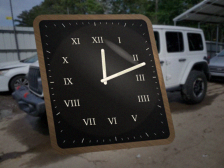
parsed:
12 h 12 min
